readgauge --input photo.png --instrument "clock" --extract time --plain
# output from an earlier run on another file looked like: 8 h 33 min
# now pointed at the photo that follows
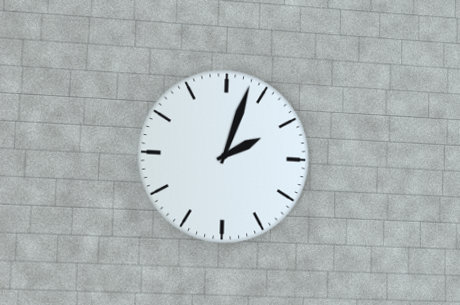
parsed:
2 h 03 min
